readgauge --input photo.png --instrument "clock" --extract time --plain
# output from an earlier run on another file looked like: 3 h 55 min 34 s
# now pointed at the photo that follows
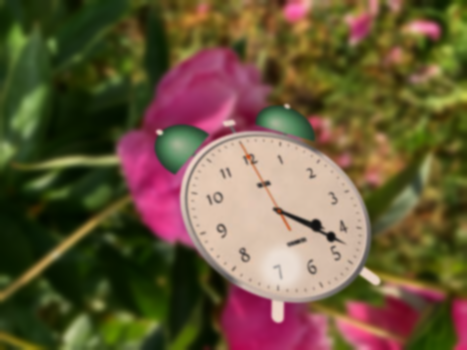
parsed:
4 h 23 min 00 s
